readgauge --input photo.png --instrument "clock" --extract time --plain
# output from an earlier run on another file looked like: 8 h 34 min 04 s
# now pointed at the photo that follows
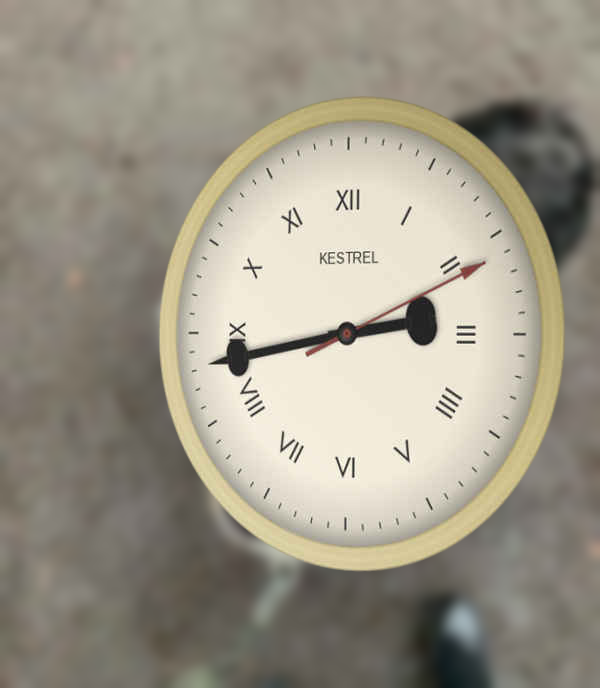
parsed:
2 h 43 min 11 s
